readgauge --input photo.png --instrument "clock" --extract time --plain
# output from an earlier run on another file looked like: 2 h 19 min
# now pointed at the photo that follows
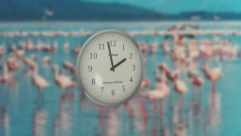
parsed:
1 h 58 min
